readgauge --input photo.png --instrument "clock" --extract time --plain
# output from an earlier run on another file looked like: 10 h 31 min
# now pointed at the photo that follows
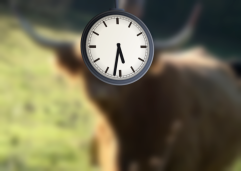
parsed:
5 h 32 min
